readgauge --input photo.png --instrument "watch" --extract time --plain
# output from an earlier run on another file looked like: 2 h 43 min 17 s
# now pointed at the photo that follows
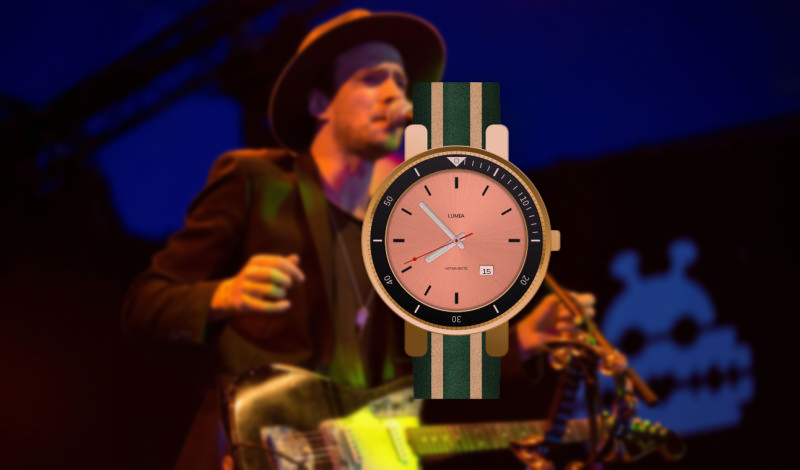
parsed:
7 h 52 min 41 s
